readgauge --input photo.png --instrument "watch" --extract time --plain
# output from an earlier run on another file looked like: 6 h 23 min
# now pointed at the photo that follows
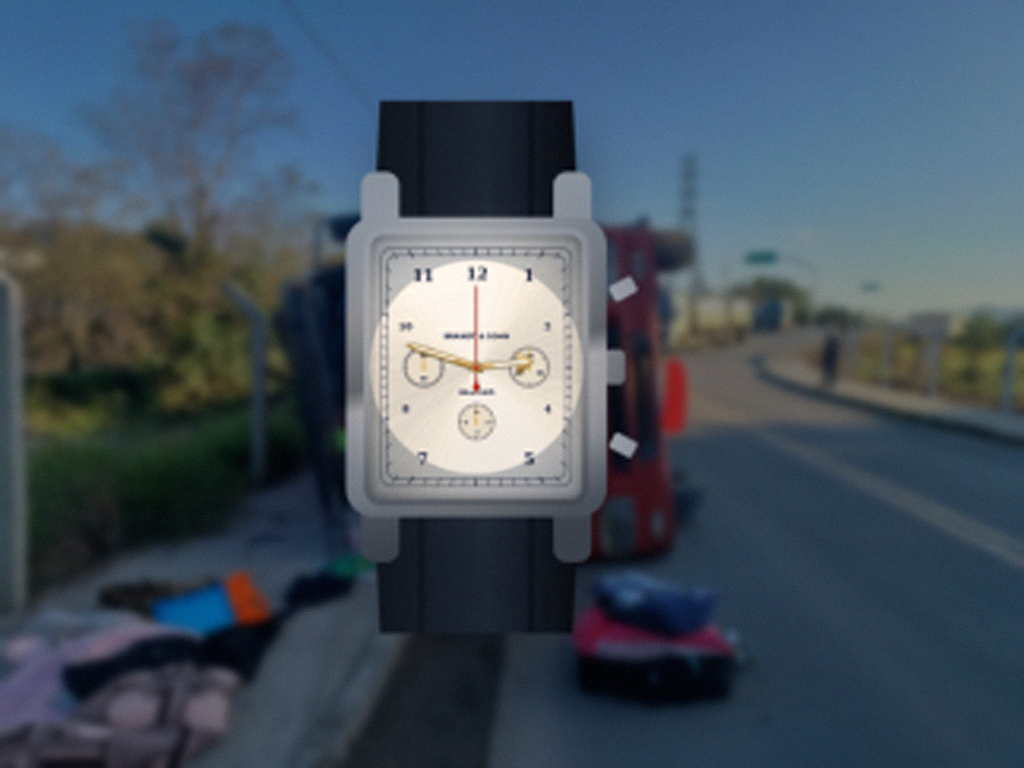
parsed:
2 h 48 min
